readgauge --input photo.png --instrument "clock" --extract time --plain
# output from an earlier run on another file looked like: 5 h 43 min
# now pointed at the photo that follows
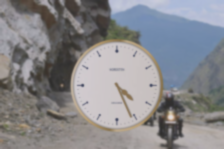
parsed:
4 h 26 min
